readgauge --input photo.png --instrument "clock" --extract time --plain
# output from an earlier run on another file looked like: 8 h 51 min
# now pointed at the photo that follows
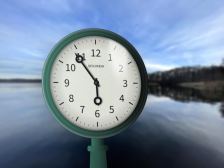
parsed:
5 h 54 min
